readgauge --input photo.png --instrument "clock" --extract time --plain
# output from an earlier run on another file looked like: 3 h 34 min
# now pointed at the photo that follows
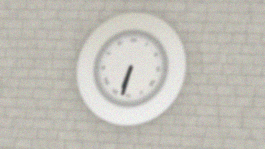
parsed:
6 h 32 min
